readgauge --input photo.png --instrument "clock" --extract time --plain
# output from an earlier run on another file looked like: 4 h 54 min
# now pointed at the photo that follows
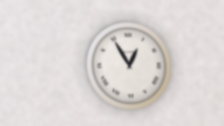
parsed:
12 h 55 min
